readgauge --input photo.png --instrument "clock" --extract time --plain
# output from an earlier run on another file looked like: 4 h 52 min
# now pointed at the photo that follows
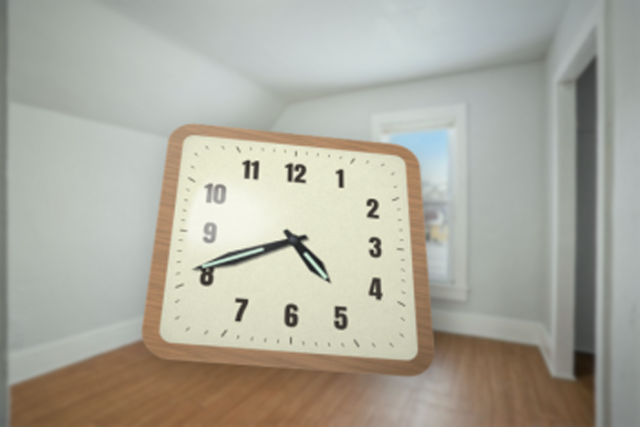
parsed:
4 h 41 min
